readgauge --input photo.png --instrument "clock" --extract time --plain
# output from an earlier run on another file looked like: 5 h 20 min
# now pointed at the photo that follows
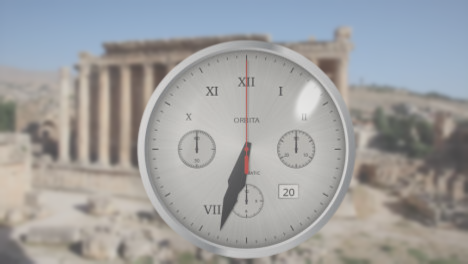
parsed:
6 h 33 min
